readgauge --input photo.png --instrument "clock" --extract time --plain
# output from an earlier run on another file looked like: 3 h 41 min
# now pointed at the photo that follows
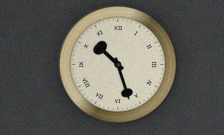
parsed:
10 h 27 min
